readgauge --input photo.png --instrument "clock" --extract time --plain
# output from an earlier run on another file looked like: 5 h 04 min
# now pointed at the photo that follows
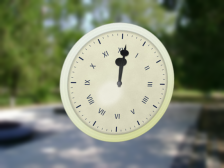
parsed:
12 h 01 min
